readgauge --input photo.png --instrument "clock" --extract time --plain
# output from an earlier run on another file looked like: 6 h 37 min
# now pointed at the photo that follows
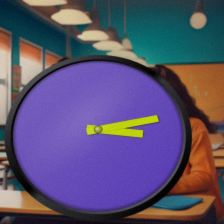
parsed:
3 h 13 min
